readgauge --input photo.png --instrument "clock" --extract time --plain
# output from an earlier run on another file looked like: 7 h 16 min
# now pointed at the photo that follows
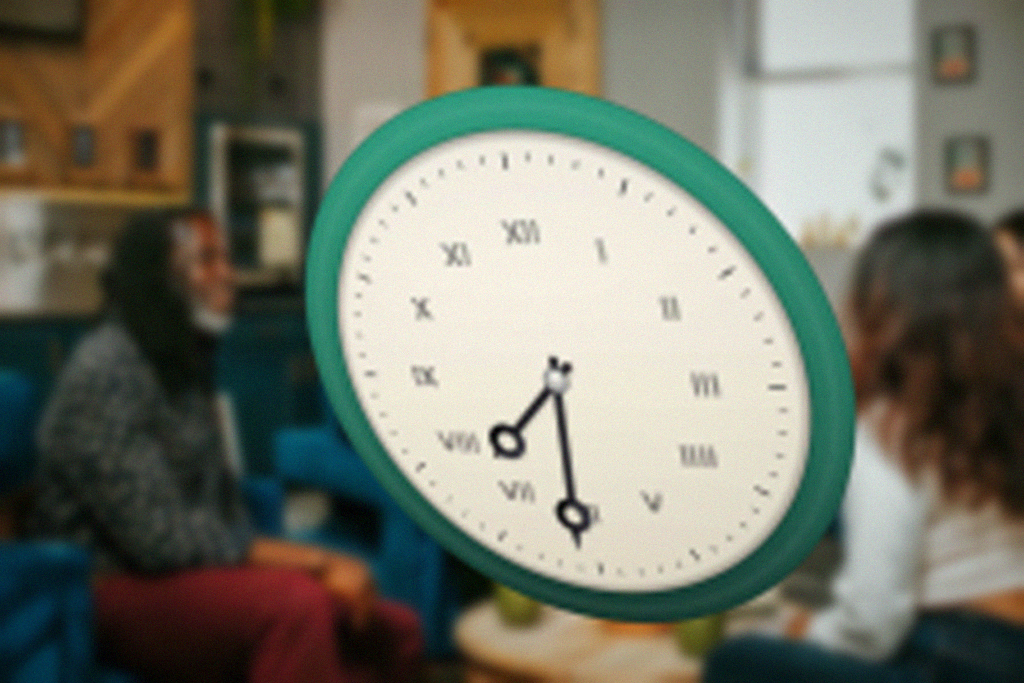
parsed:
7 h 31 min
